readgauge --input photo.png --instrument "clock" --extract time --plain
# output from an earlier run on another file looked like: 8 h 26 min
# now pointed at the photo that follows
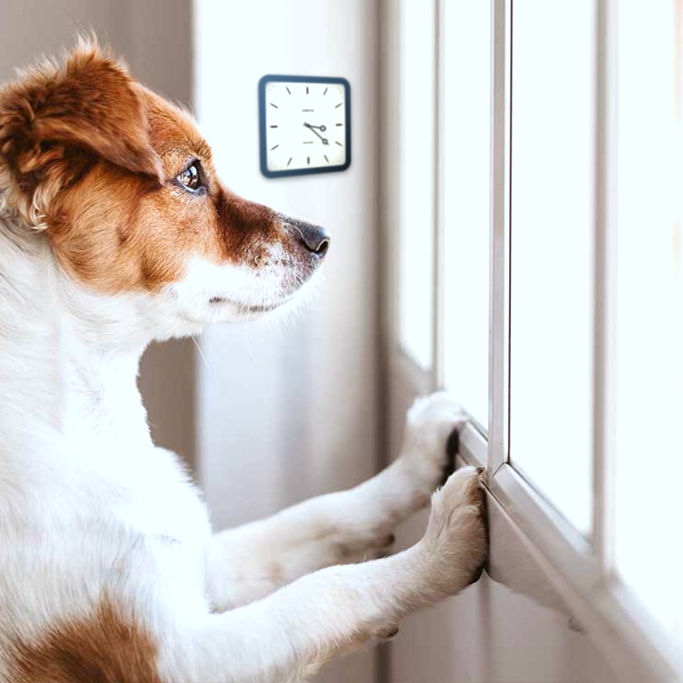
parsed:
3 h 22 min
